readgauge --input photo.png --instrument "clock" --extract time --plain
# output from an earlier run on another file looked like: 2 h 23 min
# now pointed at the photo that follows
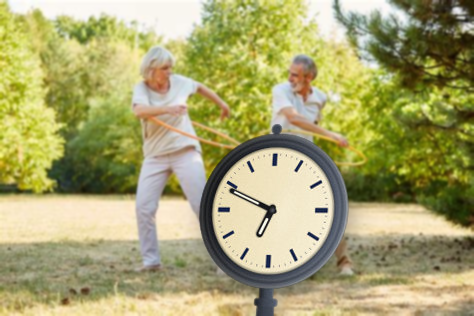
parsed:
6 h 49 min
